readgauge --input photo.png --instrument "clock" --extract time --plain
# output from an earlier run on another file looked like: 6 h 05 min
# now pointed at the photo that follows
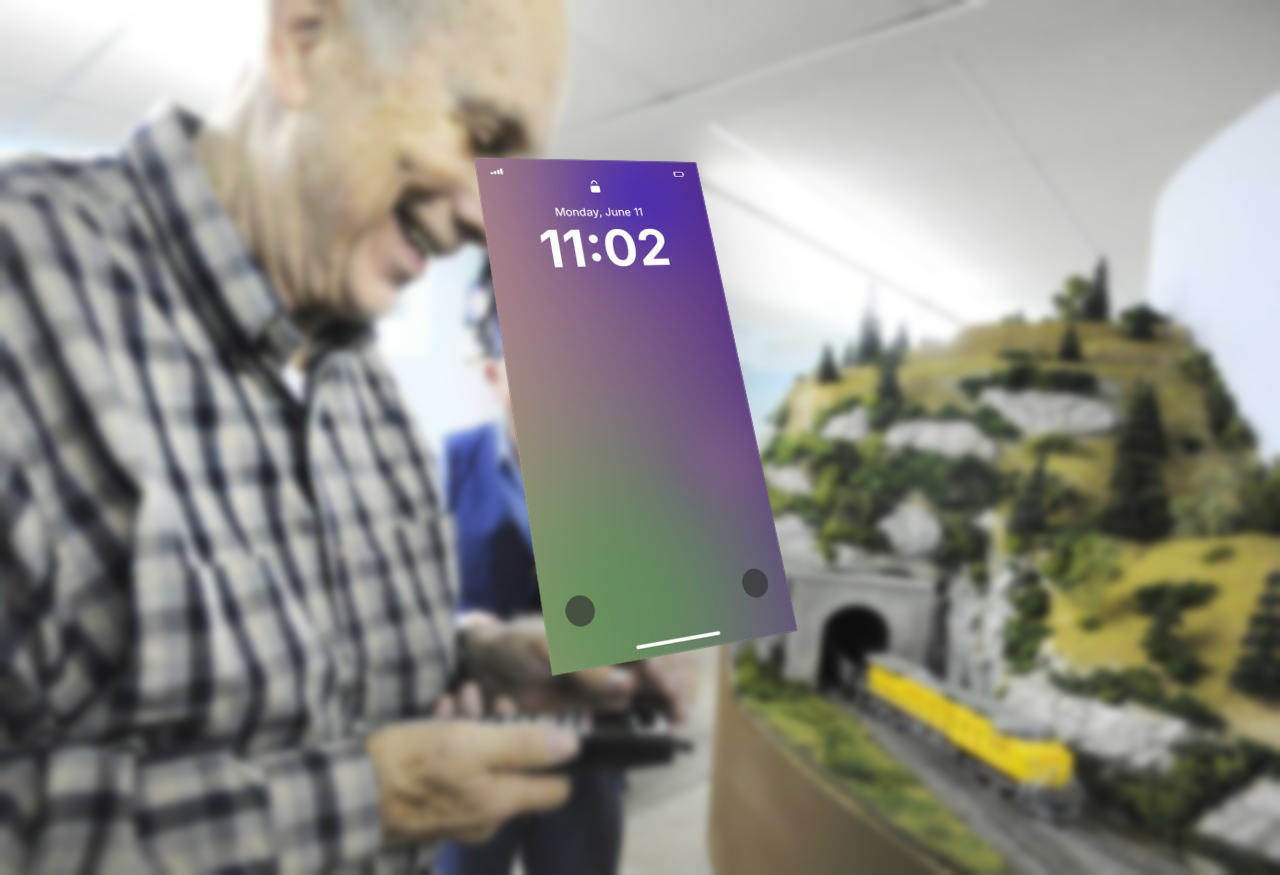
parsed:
11 h 02 min
